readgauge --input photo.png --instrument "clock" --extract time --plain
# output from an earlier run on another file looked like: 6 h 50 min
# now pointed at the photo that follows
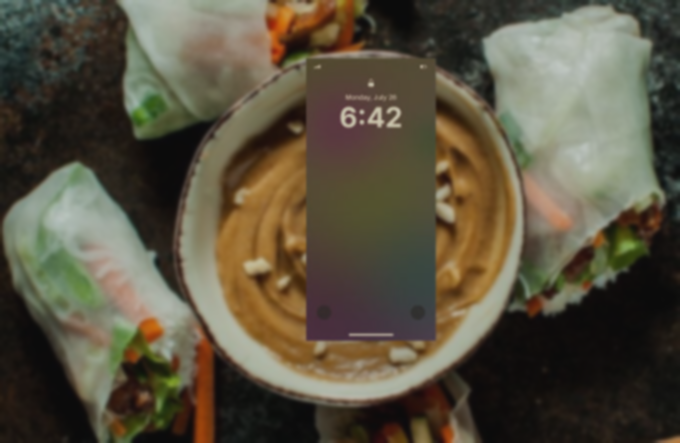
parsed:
6 h 42 min
